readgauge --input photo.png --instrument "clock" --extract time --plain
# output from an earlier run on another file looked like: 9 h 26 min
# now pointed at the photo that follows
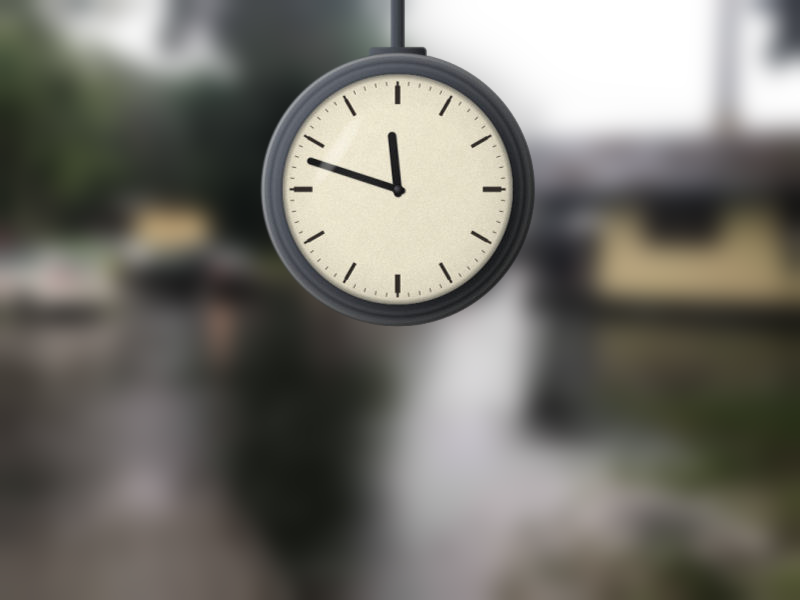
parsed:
11 h 48 min
